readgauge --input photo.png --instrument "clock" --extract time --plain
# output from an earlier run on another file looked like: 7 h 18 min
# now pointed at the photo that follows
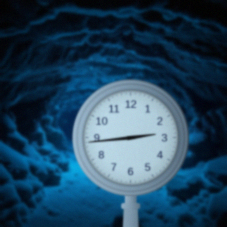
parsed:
2 h 44 min
